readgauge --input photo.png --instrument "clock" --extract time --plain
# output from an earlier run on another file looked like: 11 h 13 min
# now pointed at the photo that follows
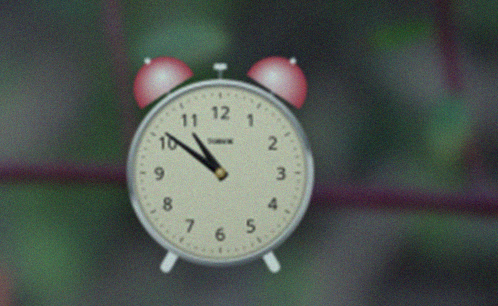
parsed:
10 h 51 min
